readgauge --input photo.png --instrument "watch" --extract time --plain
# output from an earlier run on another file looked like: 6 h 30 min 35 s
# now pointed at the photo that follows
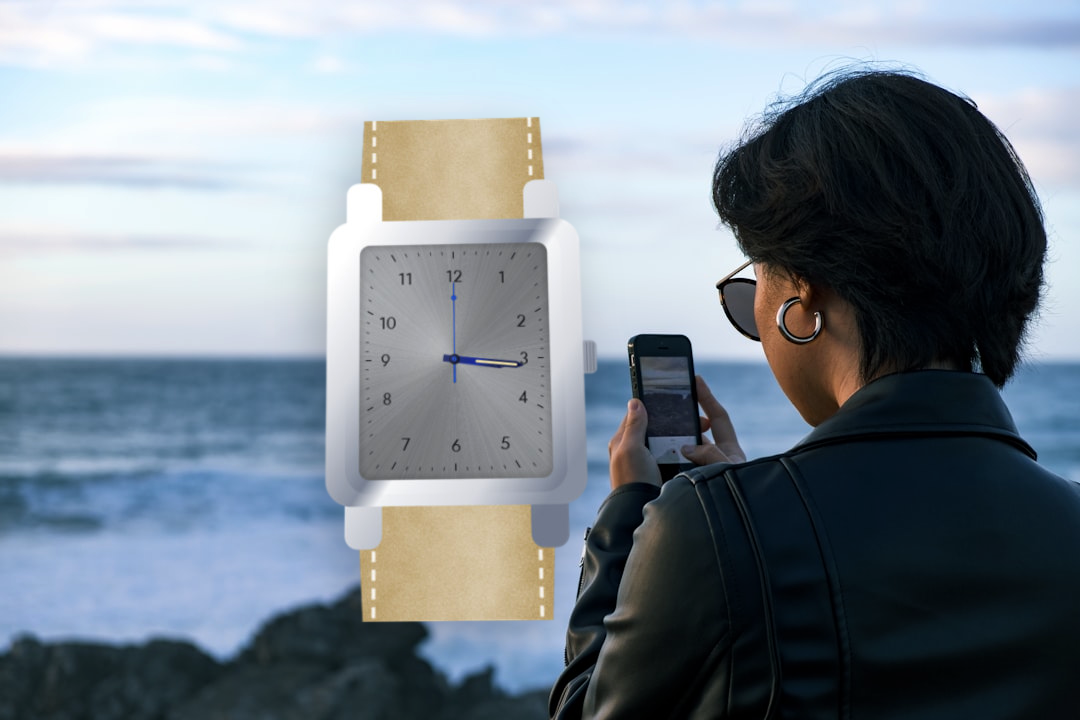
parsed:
3 h 16 min 00 s
